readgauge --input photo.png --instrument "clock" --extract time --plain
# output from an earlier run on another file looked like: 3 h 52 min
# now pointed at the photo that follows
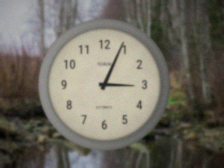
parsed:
3 h 04 min
